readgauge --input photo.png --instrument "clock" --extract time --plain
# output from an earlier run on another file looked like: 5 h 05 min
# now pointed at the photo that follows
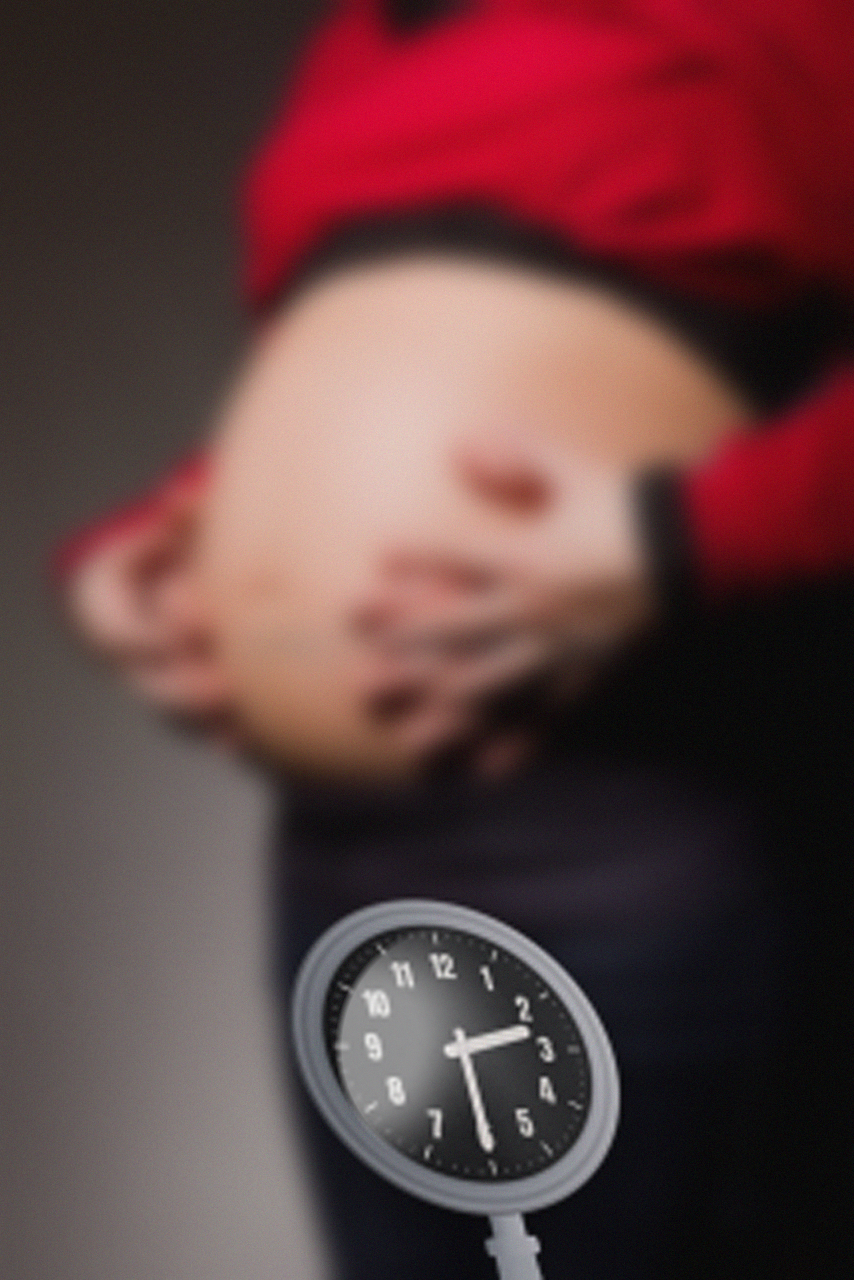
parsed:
2 h 30 min
